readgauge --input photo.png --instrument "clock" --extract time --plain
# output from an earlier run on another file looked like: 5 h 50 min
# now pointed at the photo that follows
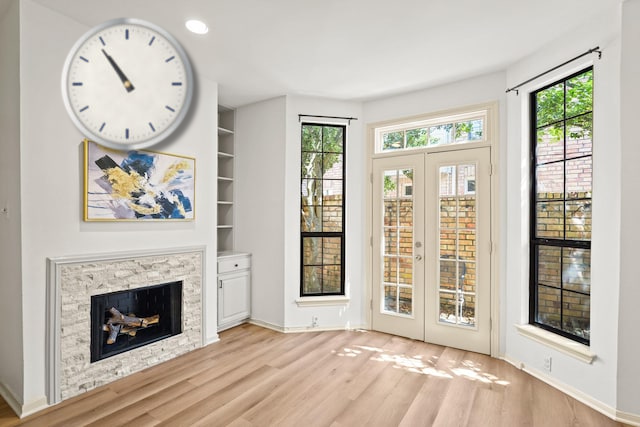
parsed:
10 h 54 min
